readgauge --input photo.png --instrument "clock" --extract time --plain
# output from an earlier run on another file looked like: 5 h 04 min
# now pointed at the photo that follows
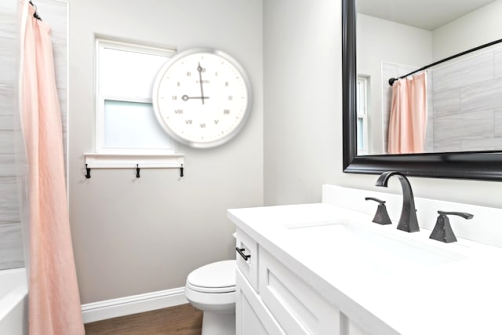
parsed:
8 h 59 min
